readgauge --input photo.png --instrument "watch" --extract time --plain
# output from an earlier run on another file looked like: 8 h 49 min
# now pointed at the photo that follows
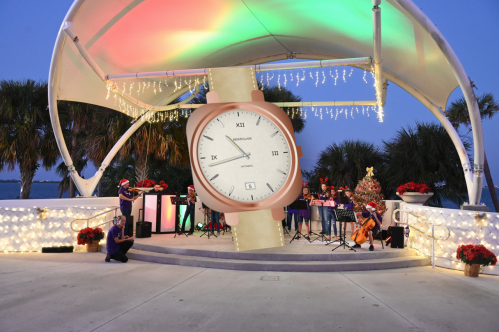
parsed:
10 h 43 min
